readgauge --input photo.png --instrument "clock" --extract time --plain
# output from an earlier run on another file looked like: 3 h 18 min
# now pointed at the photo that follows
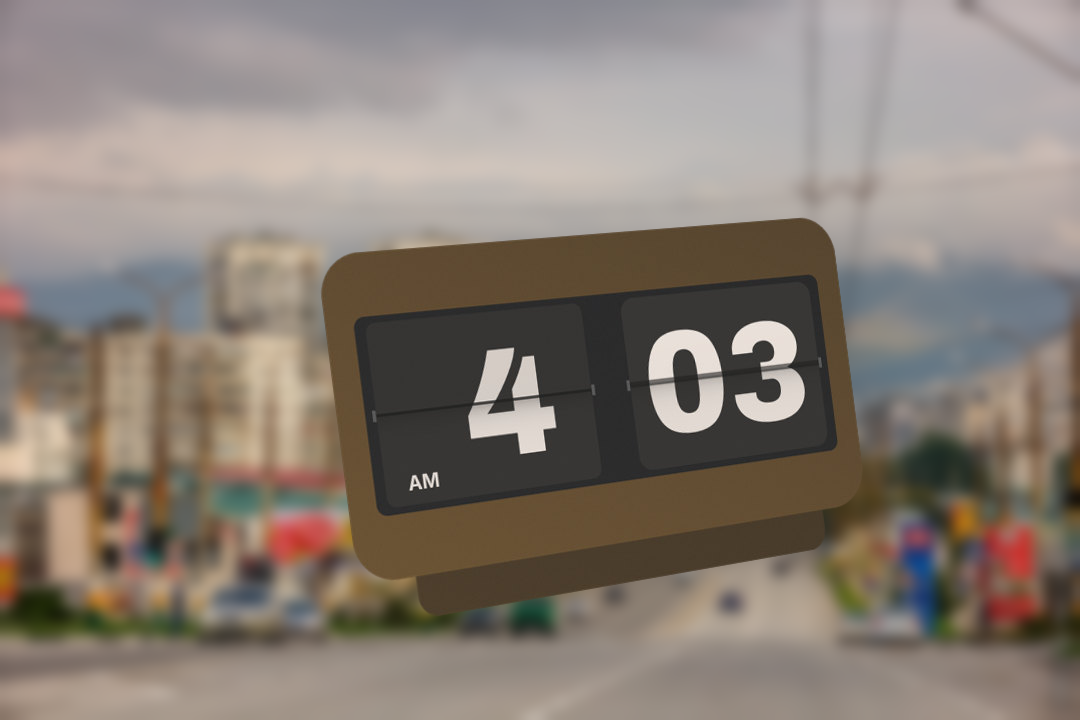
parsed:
4 h 03 min
